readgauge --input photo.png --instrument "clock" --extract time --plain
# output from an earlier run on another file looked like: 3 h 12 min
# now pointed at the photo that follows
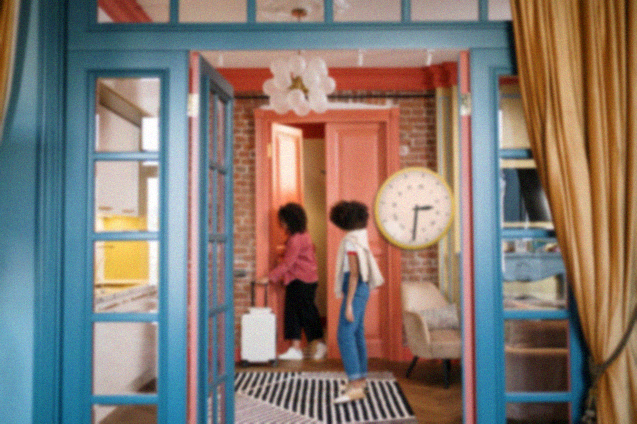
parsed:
2 h 29 min
